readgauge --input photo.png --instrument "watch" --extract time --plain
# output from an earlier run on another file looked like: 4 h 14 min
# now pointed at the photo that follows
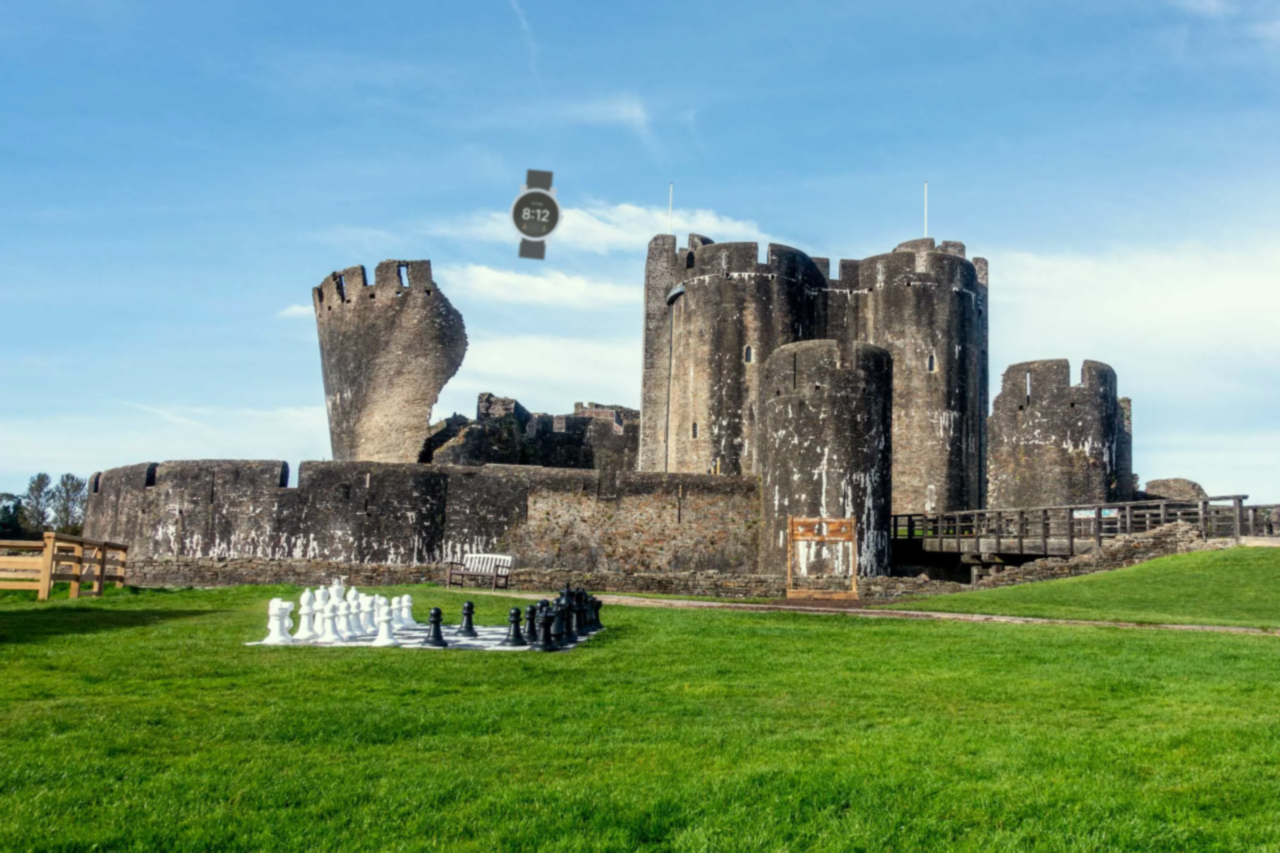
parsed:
8 h 12 min
